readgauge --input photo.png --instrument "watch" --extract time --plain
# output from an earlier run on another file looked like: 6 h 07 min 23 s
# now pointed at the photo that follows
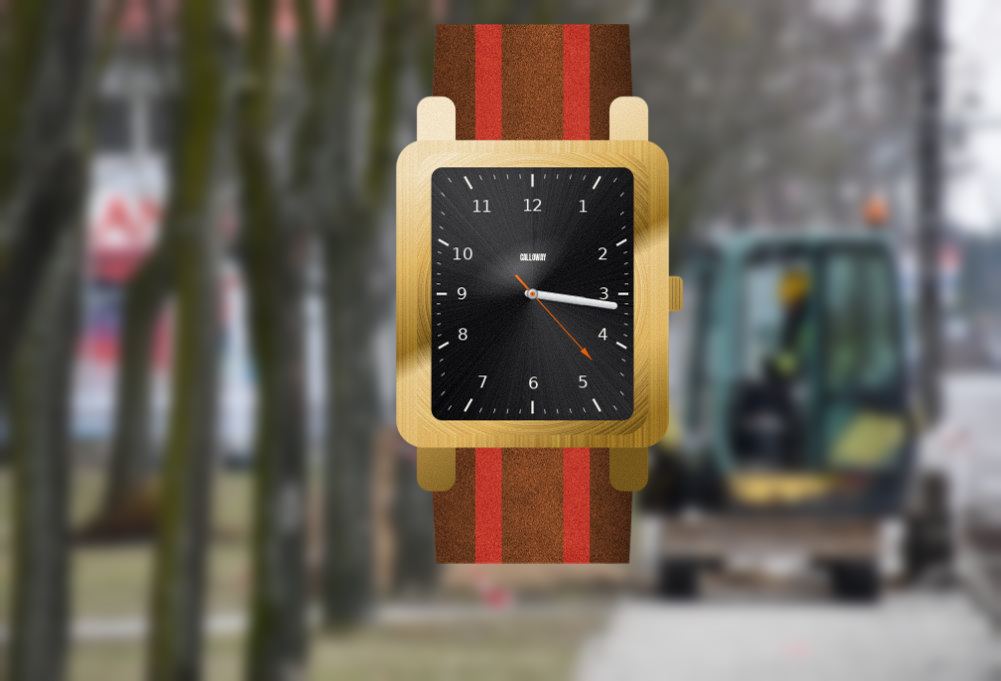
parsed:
3 h 16 min 23 s
